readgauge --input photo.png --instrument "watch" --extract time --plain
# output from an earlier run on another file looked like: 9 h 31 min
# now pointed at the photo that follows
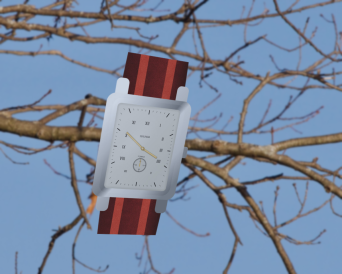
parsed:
3 h 51 min
